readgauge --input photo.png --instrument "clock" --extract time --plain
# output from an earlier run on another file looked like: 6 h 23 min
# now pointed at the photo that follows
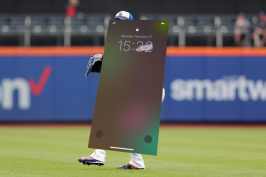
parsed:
15 h 32 min
